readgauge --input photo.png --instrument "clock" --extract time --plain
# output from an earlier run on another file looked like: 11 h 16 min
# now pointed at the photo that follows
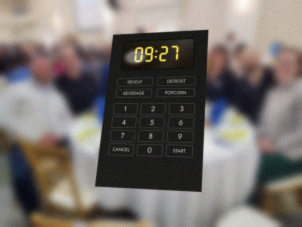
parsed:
9 h 27 min
